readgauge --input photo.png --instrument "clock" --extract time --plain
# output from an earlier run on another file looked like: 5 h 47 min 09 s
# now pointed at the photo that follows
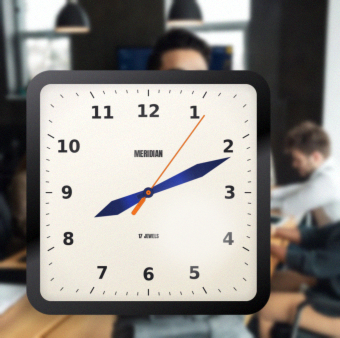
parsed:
8 h 11 min 06 s
